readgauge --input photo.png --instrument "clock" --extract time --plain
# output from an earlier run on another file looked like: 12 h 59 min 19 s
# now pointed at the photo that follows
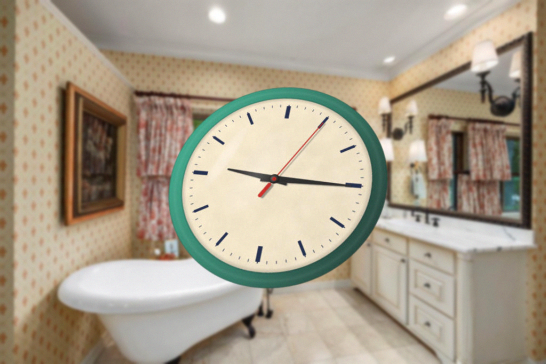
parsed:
9 h 15 min 05 s
